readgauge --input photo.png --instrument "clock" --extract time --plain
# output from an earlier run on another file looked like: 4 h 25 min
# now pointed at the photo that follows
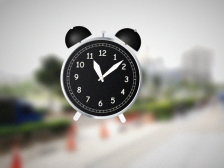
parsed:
11 h 08 min
